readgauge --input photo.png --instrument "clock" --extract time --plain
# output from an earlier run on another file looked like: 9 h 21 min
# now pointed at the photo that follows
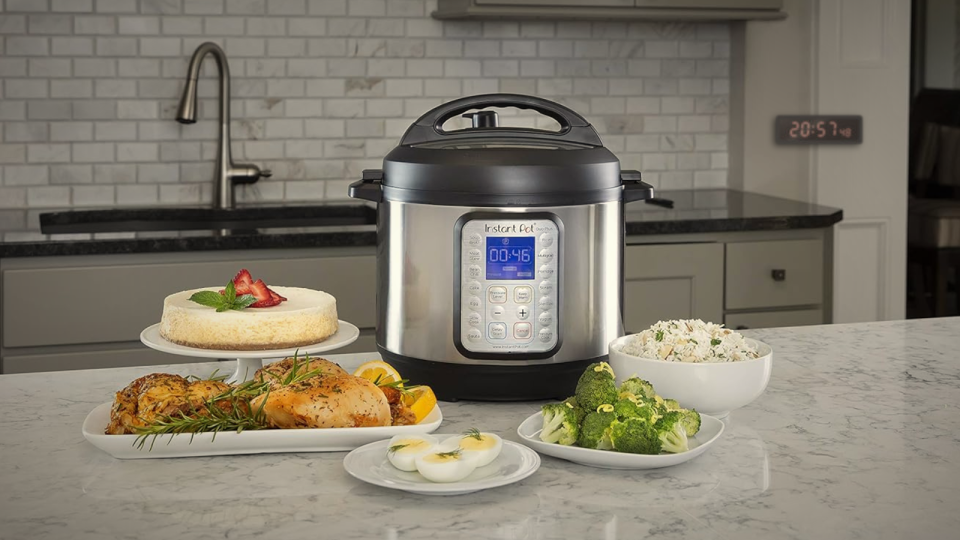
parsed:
20 h 57 min
